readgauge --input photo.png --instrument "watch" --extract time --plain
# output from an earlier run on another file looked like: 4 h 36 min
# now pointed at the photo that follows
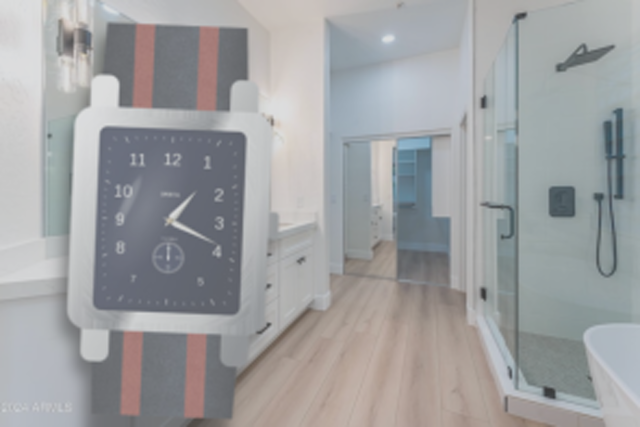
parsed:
1 h 19 min
